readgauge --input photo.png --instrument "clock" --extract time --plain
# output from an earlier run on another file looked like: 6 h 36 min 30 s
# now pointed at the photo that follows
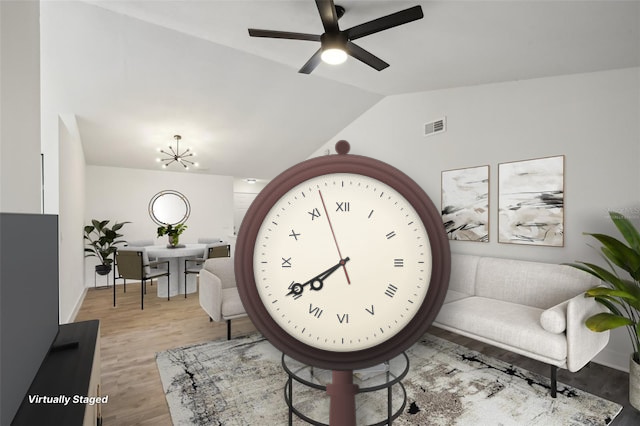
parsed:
7 h 39 min 57 s
